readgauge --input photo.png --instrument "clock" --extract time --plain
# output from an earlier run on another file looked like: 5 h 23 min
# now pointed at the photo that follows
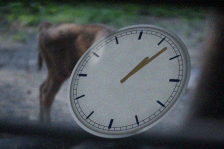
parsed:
1 h 07 min
